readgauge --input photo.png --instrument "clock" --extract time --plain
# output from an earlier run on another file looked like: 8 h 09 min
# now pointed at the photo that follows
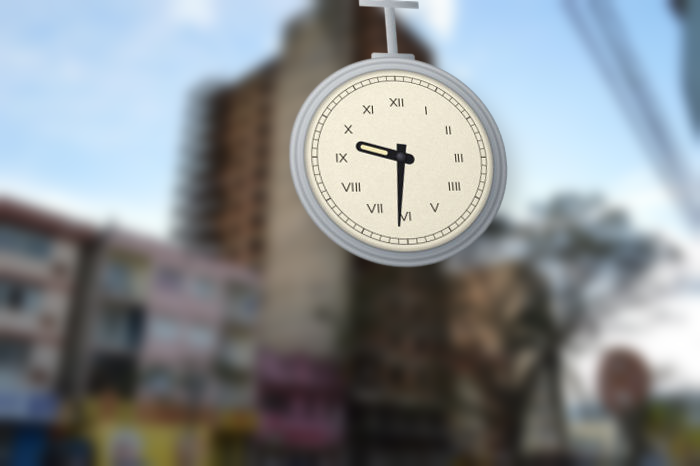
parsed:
9 h 31 min
